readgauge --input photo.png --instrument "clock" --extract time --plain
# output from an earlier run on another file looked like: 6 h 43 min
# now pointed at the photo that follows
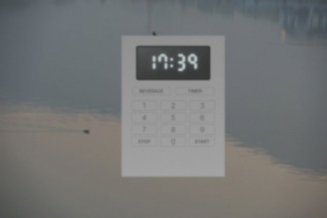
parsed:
17 h 39 min
